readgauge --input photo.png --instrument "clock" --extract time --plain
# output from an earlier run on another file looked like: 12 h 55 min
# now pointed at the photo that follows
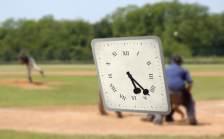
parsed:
5 h 23 min
